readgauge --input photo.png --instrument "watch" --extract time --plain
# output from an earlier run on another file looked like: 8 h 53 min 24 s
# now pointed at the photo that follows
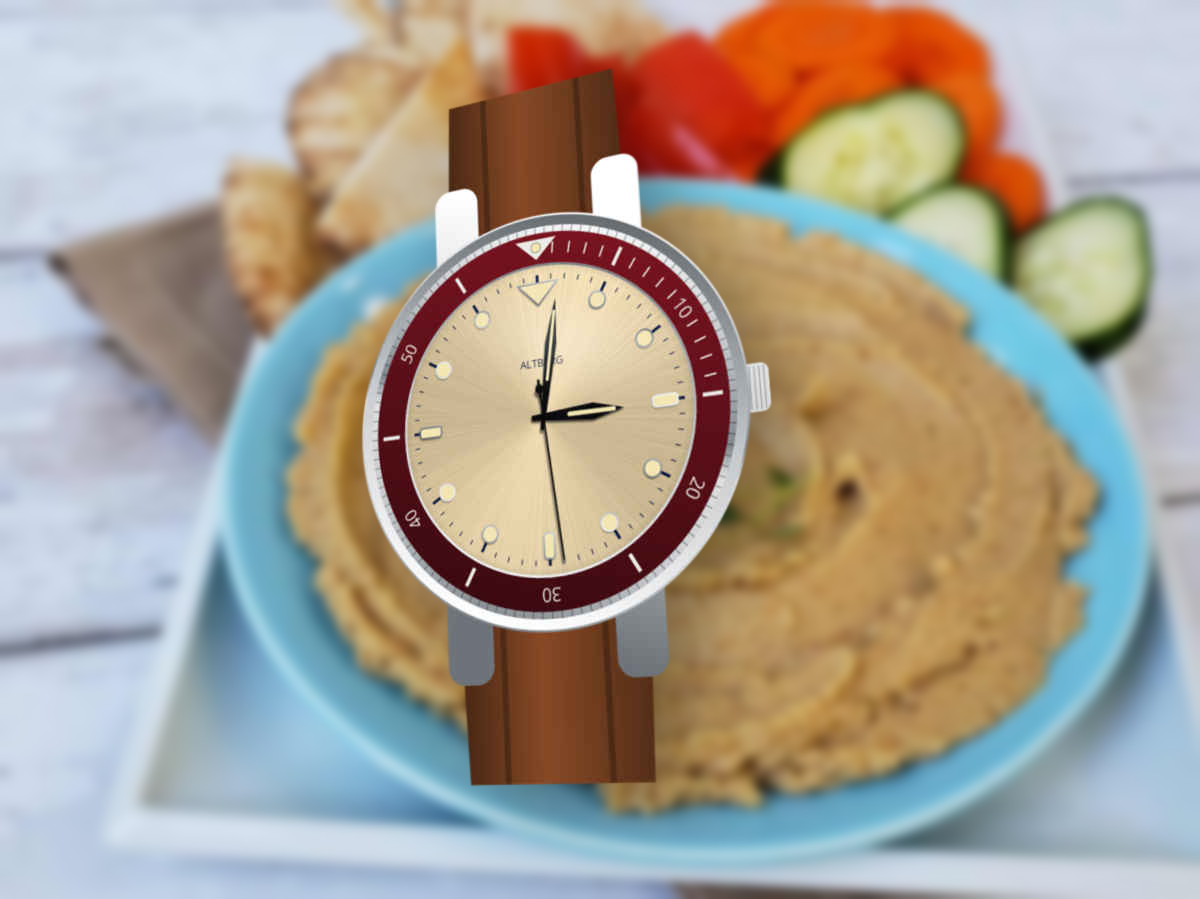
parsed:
3 h 01 min 29 s
